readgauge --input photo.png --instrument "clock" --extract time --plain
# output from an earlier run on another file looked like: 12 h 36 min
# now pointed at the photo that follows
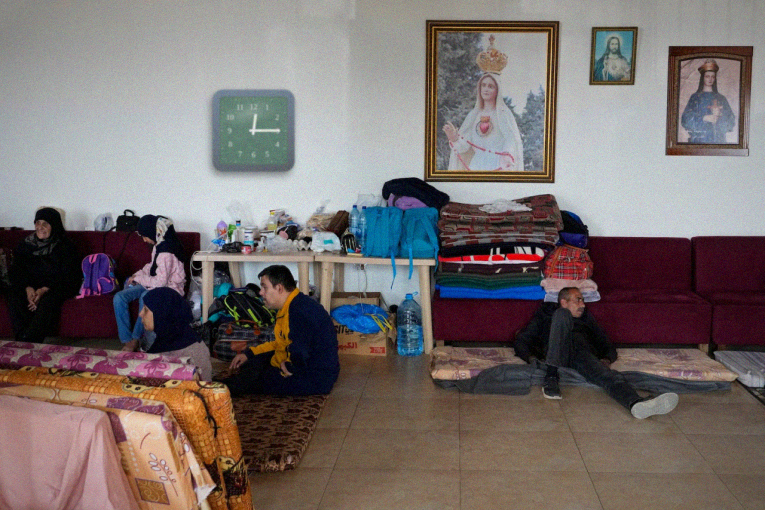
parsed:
12 h 15 min
